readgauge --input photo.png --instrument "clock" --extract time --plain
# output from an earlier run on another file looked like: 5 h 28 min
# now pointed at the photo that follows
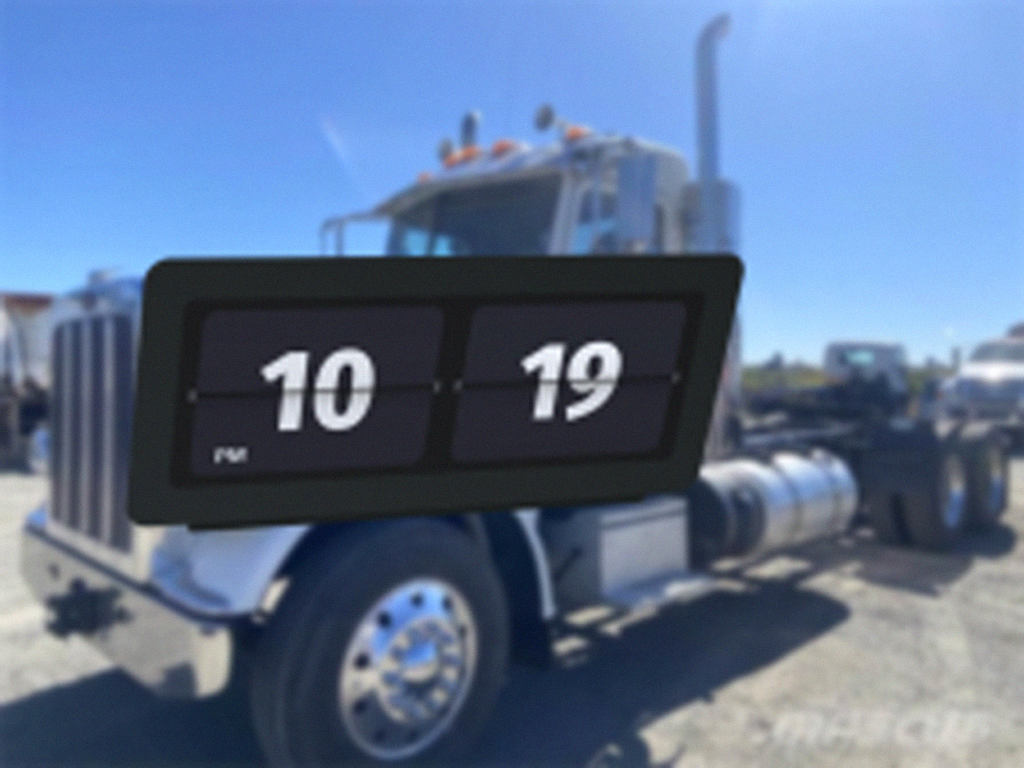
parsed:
10 h 19 min
